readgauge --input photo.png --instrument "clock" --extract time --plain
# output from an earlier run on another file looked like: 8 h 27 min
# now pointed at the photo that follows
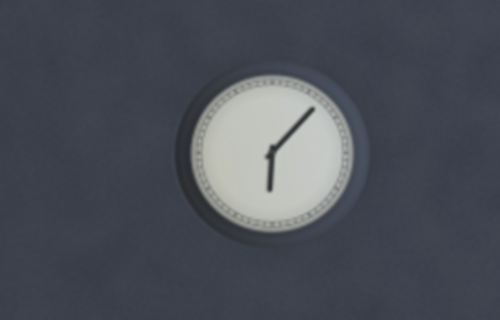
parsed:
6 h 07 min
